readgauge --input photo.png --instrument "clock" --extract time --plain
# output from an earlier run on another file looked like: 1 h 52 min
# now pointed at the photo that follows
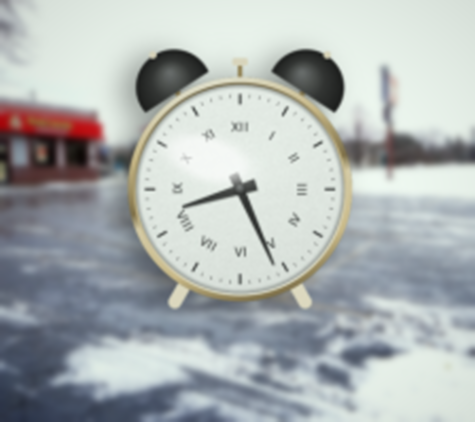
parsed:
8 h 26 min
